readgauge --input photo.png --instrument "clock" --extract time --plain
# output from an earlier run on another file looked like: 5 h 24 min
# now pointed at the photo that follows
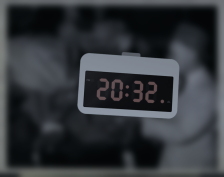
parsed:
20 h 32 min
